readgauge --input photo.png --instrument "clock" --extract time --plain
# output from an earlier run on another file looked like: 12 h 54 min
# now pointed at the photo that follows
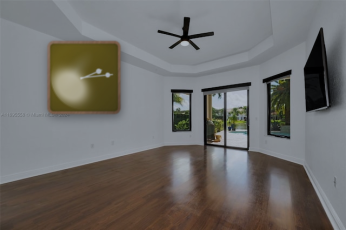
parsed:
2 h 14 min
